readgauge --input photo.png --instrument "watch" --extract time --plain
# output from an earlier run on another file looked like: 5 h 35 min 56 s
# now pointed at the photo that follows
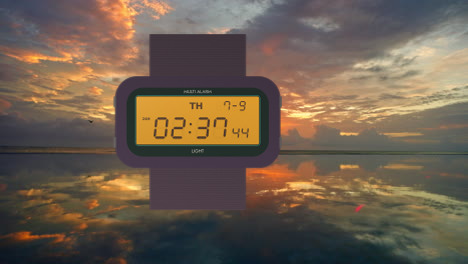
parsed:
2 h 37 min 44 s
